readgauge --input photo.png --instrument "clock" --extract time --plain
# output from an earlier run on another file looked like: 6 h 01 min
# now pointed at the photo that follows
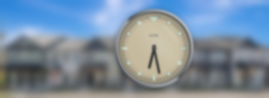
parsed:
6 h 28 min
